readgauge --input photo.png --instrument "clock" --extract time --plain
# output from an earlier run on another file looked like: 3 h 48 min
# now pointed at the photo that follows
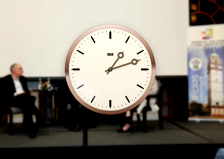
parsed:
1 h 12 min
